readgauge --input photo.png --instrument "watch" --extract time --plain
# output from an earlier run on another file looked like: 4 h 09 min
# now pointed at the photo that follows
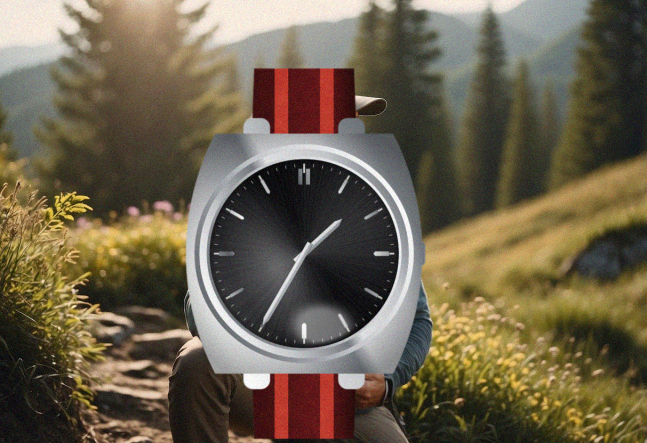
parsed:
1 h 35 min
